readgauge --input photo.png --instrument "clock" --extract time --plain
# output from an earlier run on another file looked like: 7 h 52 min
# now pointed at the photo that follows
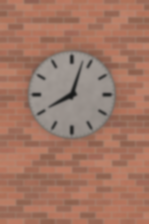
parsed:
8 h 03 min
